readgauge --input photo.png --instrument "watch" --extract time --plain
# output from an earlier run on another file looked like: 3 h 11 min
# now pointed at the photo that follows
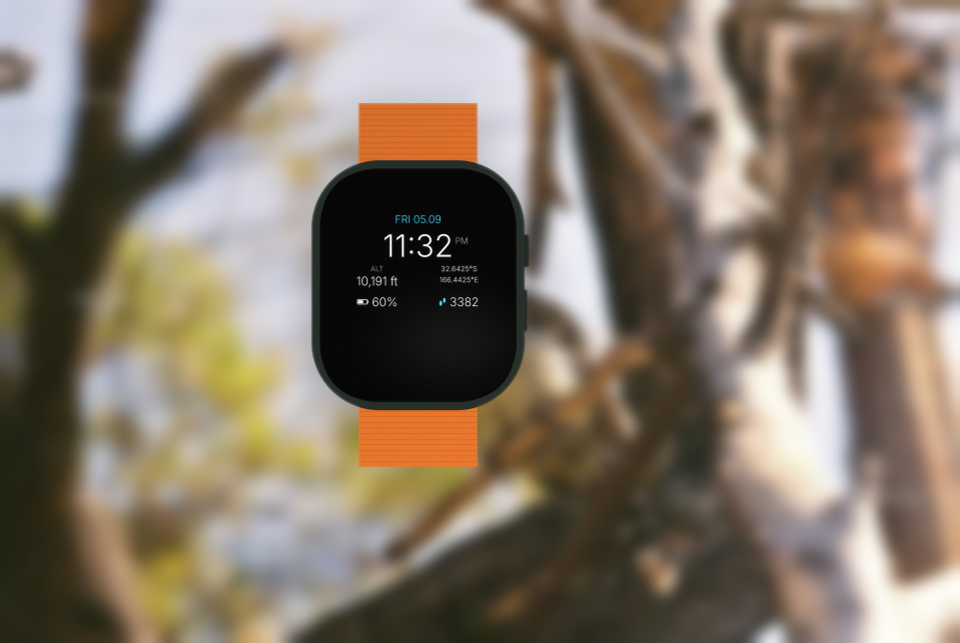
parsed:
11 h 32 min
